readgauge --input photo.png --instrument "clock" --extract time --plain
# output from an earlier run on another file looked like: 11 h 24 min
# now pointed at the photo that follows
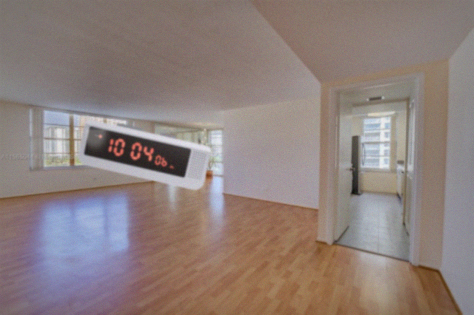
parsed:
10 h 04 min
